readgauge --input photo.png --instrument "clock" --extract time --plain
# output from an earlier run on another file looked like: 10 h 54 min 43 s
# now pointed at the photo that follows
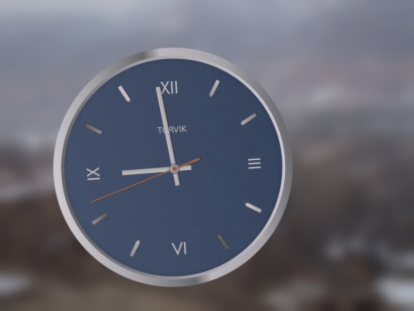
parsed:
8 h 58 min 42 s
